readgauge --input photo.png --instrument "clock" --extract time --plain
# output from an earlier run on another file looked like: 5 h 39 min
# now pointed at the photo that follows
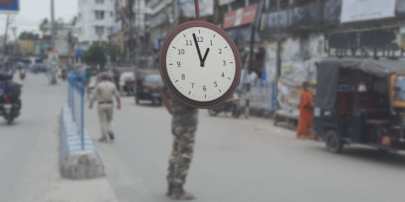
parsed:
12 h 58 min
